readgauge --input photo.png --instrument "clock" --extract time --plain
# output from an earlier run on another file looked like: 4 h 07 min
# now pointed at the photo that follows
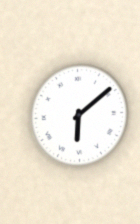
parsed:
6 h 09 min
